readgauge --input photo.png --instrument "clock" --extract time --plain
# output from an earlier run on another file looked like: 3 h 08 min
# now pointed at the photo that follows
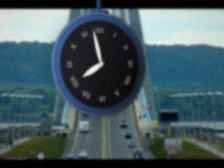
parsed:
7 h 58 min
